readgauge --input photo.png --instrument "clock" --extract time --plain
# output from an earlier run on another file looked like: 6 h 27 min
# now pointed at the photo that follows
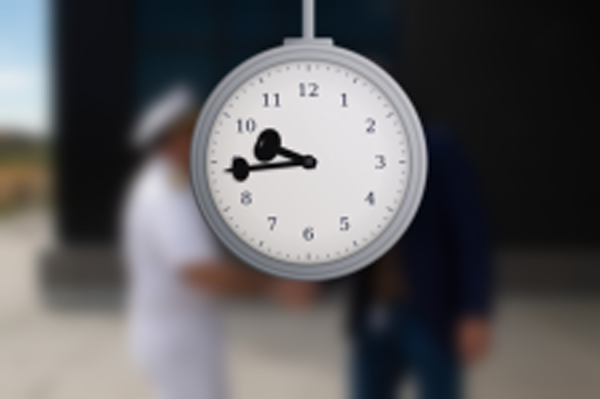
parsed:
9 h 44 min
